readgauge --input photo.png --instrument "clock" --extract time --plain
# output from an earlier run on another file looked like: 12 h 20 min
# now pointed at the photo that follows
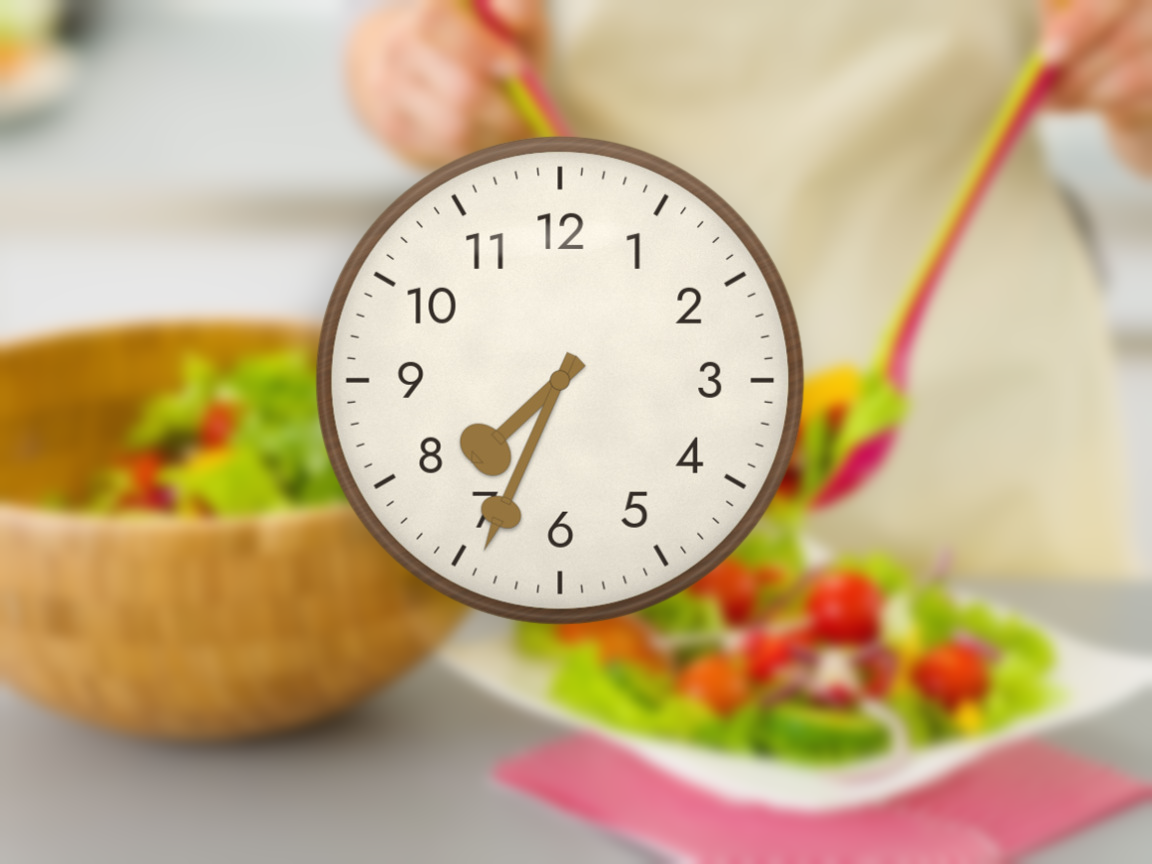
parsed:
7 h 34 min
